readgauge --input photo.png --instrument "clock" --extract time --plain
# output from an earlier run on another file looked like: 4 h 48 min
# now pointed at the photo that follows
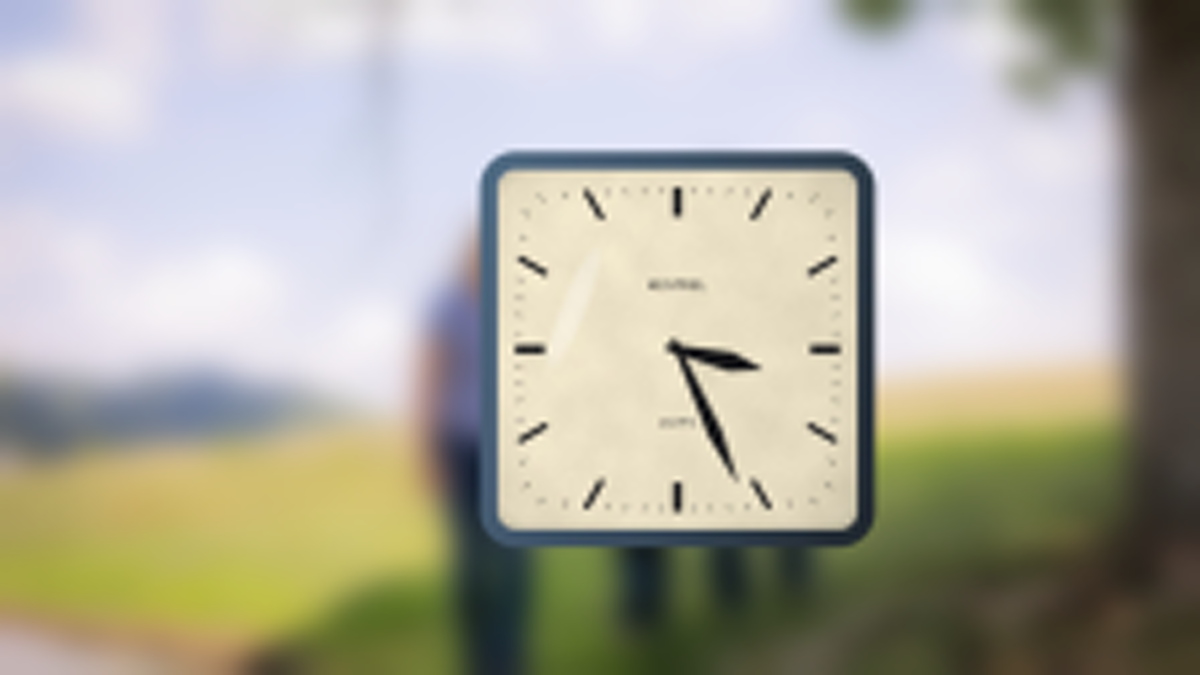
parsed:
3 h 26 min
